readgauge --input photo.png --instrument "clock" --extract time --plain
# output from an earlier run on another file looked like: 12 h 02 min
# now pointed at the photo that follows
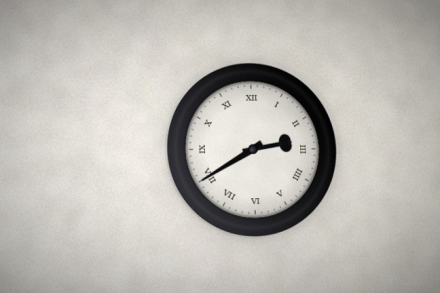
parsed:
2 h 40 min
